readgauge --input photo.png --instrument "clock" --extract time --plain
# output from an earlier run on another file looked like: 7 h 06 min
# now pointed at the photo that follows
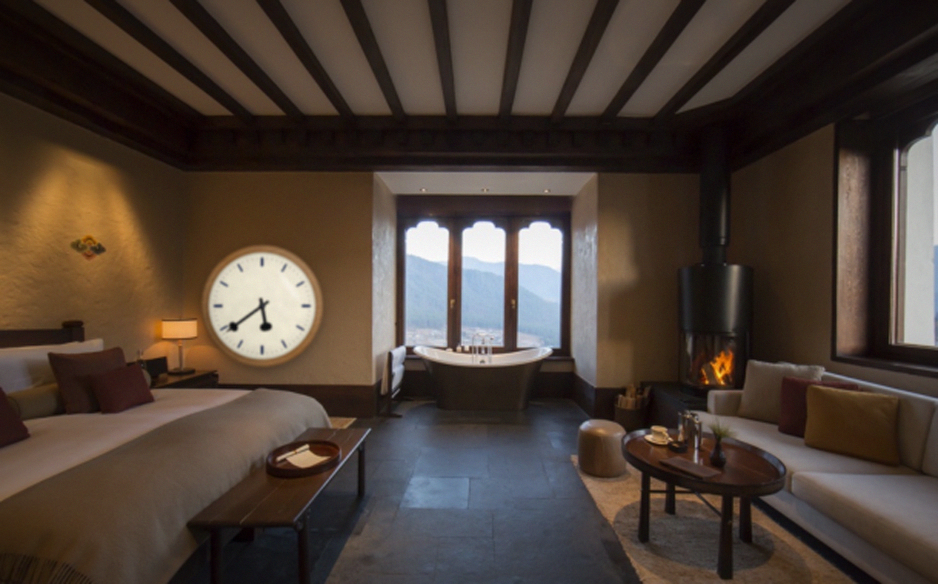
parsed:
5 h 39 min
